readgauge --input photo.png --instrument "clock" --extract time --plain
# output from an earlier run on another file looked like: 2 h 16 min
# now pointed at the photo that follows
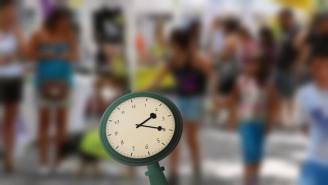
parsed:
2 h 20 min
